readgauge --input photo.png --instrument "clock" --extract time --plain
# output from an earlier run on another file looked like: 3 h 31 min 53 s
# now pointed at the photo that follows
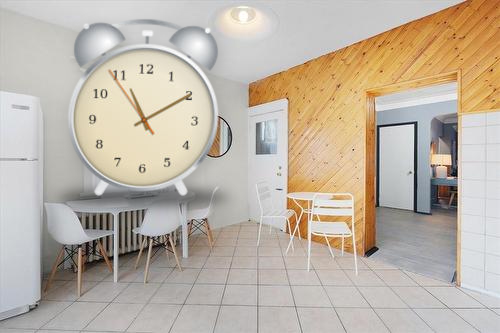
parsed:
11 h 09 min 54 s
